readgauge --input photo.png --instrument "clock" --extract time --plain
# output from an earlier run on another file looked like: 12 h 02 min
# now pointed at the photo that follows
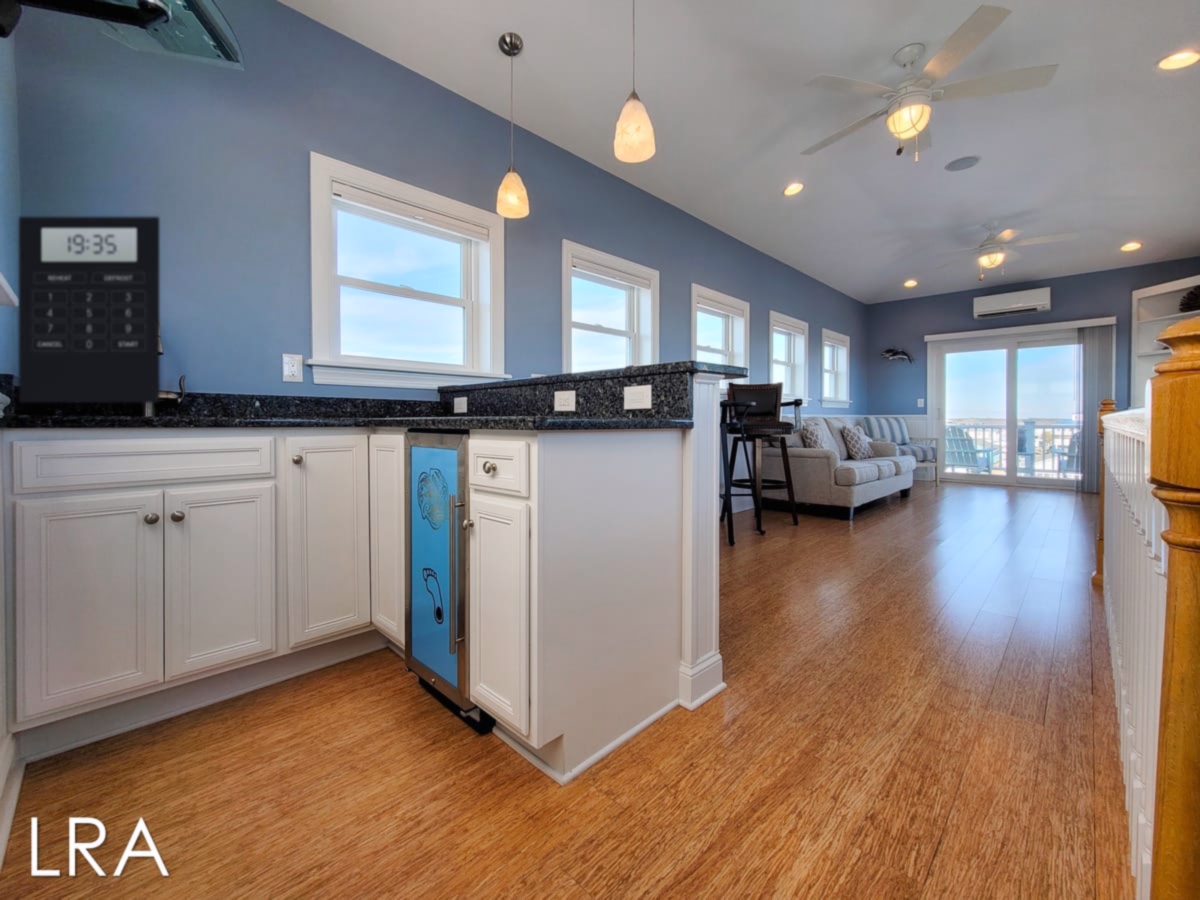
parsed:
19 h 35 min
